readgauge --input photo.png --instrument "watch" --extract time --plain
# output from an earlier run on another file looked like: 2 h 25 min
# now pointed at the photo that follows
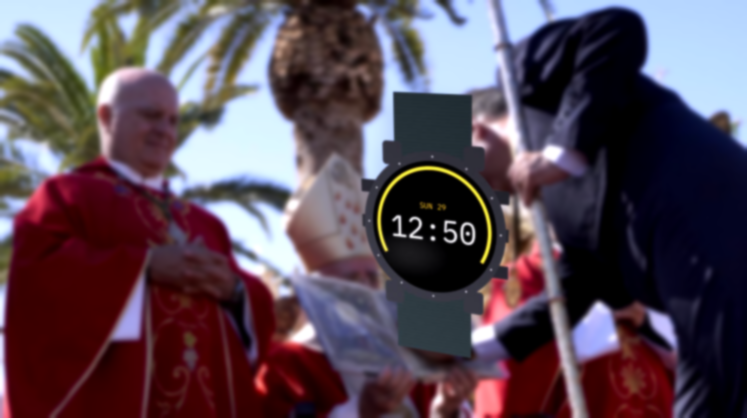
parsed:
12 h 50 min
